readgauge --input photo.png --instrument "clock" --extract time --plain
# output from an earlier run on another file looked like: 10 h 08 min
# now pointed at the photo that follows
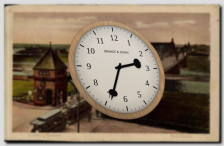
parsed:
2 h 34 min
